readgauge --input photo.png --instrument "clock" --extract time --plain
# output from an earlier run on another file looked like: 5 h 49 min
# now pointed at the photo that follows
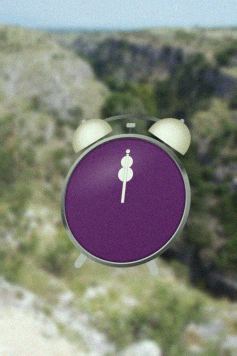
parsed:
12 h 00 min
